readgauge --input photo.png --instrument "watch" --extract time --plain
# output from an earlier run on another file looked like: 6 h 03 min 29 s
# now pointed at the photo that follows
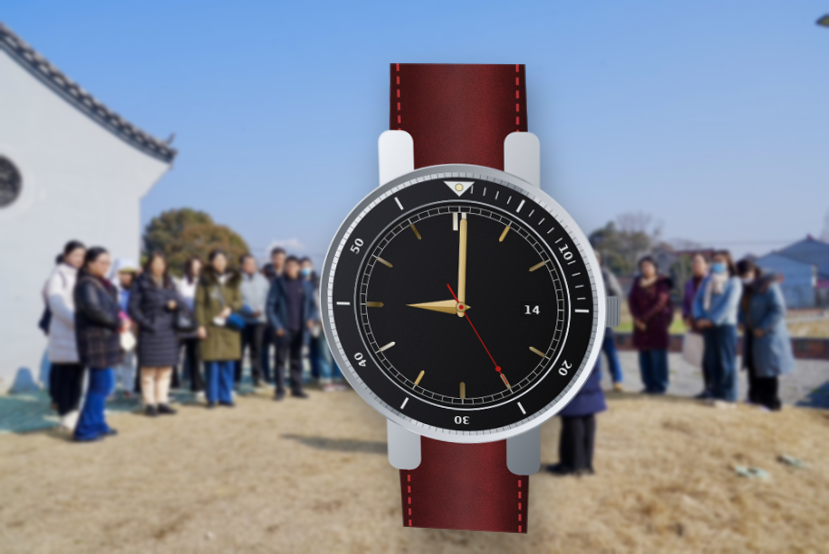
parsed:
9 h 00 min 25 s
